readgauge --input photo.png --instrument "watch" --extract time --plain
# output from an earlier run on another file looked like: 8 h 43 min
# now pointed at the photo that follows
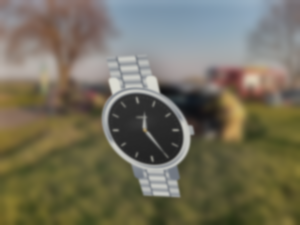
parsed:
12 h 25 min
